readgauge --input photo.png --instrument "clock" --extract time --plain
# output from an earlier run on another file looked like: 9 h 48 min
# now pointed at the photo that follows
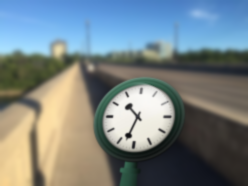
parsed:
10 h 33 min
